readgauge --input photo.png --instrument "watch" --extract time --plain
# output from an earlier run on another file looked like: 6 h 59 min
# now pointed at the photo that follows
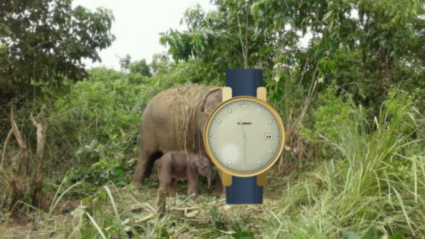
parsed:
11 h 30 min
